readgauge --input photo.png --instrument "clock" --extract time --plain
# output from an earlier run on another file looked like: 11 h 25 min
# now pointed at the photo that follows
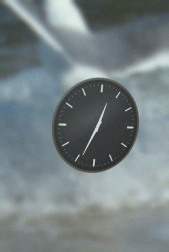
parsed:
12 h 34 min
